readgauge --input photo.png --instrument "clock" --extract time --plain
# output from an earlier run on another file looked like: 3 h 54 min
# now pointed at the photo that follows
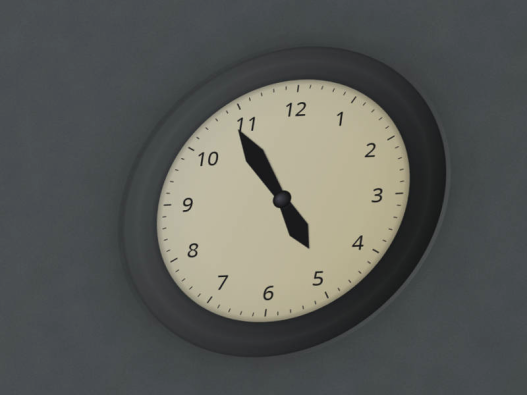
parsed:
4 h 54 min
